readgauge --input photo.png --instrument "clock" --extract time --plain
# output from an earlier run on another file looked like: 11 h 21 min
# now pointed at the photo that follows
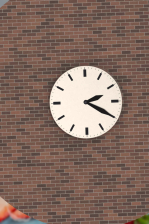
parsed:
2 h 20 min
